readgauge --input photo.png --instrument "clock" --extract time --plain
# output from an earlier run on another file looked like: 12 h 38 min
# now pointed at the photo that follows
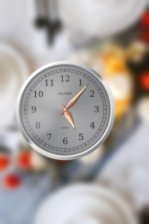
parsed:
5 h 07 min
